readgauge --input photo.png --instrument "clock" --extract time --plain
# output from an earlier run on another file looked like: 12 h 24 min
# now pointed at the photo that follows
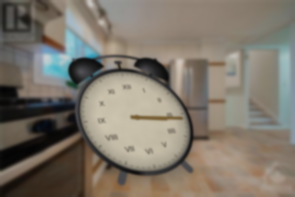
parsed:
3 h 16 min
